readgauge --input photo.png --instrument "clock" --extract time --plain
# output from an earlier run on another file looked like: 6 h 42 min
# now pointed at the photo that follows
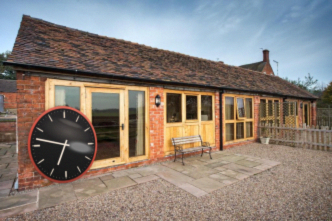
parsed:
6 h 47 min
